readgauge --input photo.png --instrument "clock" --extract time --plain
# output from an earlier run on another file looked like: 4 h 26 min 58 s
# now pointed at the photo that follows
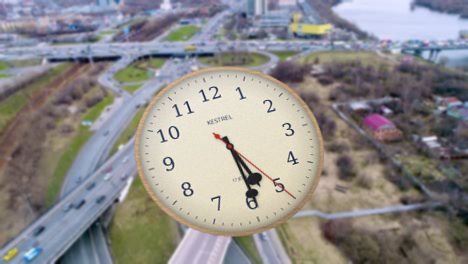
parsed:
5 h 29 min 25 s
